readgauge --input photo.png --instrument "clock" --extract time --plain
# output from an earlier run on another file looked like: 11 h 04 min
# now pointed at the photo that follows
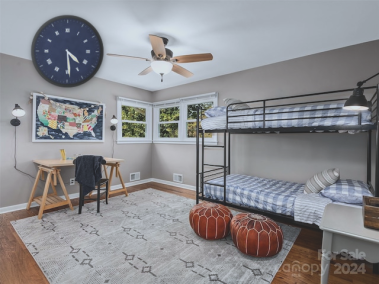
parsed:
4 h 29 min
